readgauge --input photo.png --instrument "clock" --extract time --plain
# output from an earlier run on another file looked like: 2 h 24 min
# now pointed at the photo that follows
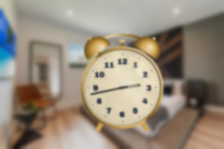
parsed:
2 h 43 min
